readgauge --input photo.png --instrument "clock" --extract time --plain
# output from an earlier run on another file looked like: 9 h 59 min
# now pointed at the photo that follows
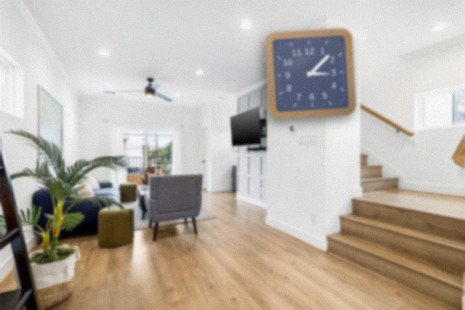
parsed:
3 h 08 min
